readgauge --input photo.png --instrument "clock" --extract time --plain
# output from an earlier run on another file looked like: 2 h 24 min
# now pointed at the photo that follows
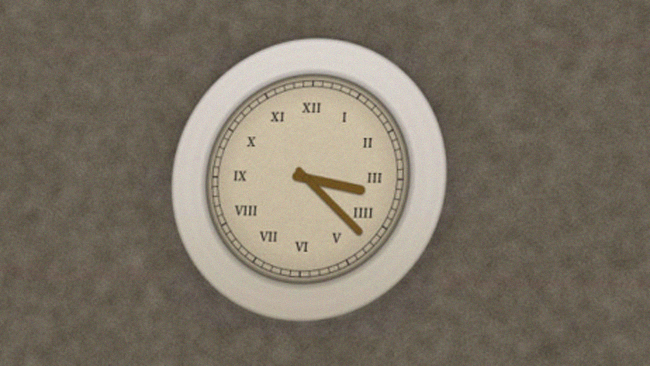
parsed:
3 h 22 min
